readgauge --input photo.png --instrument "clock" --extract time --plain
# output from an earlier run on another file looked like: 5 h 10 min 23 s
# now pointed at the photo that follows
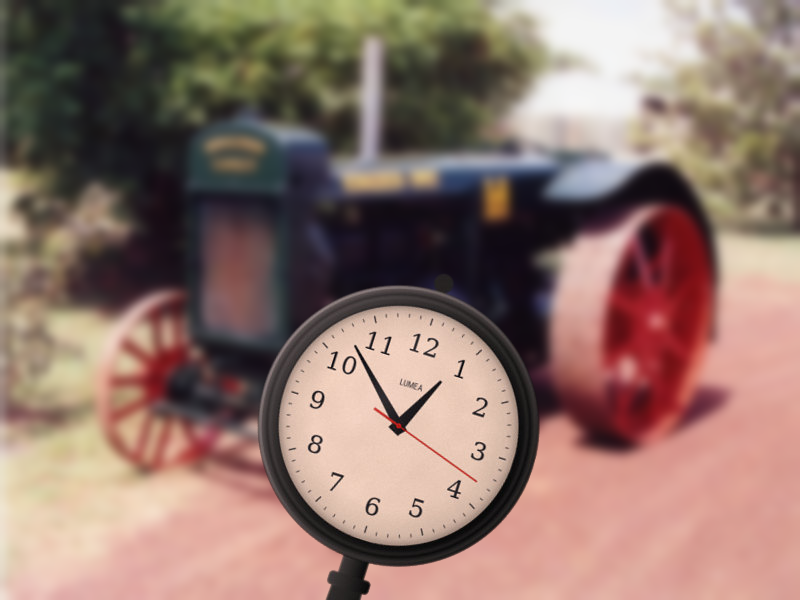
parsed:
12 h 52 min 18 s
